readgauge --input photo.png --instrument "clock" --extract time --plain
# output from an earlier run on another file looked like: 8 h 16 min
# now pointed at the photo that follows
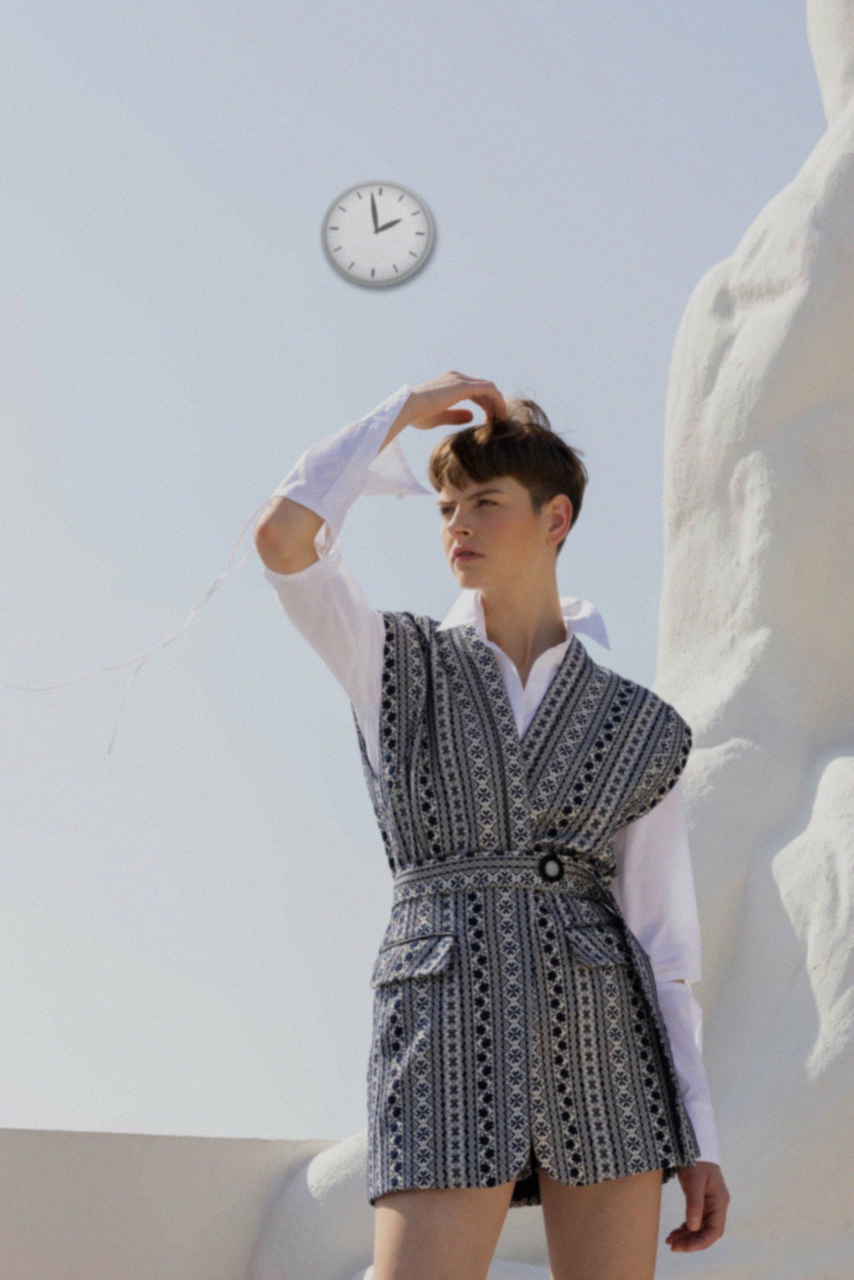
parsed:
1 h 58 min
